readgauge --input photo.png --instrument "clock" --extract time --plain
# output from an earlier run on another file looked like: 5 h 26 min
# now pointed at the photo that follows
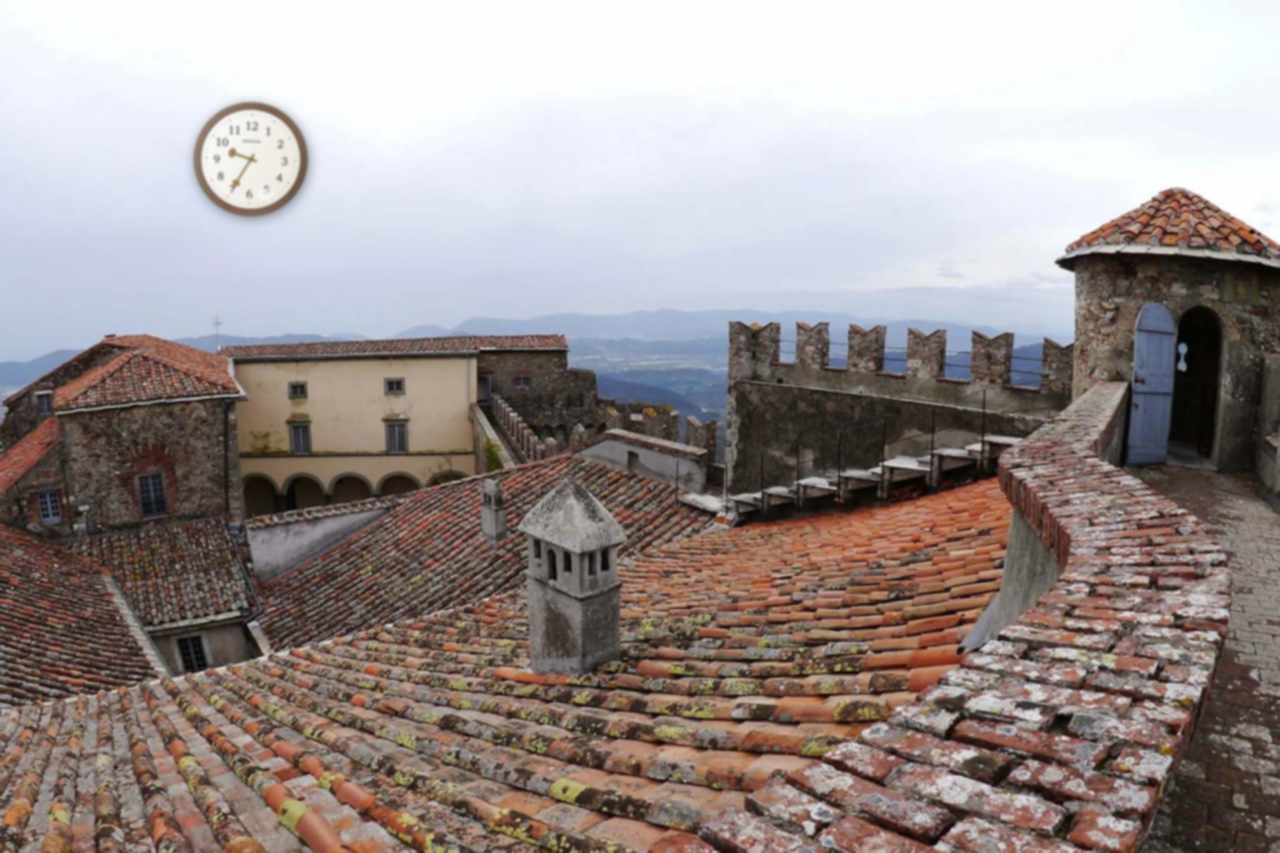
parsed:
9 h 35 min
